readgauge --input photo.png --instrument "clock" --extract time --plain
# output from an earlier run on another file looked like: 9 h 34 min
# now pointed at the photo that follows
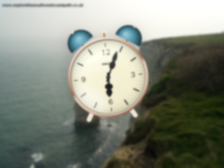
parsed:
6 h 04 min
